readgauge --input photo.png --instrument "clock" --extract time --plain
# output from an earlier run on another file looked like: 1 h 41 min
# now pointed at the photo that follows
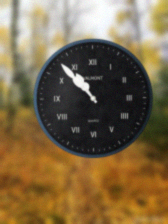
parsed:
10 h 53 min
